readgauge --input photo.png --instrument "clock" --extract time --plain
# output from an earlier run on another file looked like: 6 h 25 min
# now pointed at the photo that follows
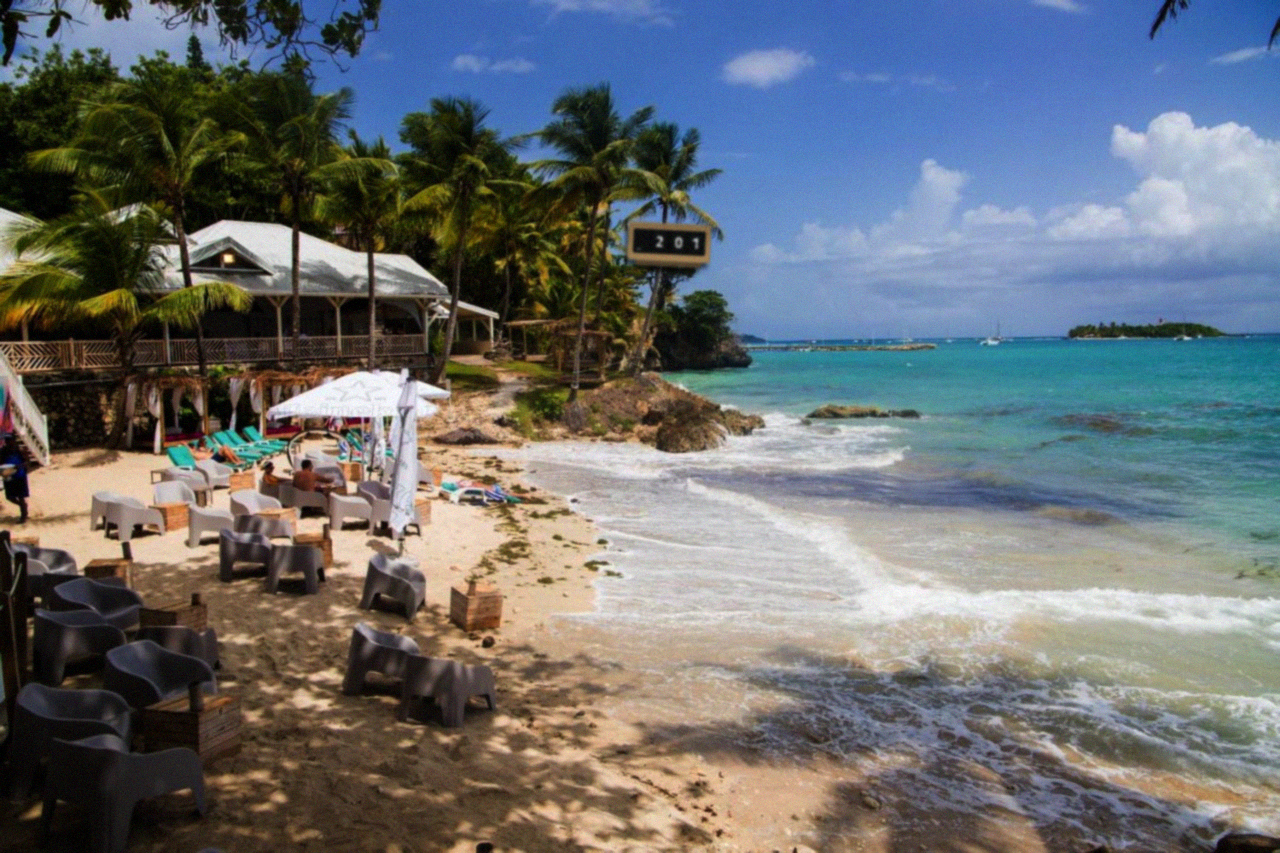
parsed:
2 h 01 min
